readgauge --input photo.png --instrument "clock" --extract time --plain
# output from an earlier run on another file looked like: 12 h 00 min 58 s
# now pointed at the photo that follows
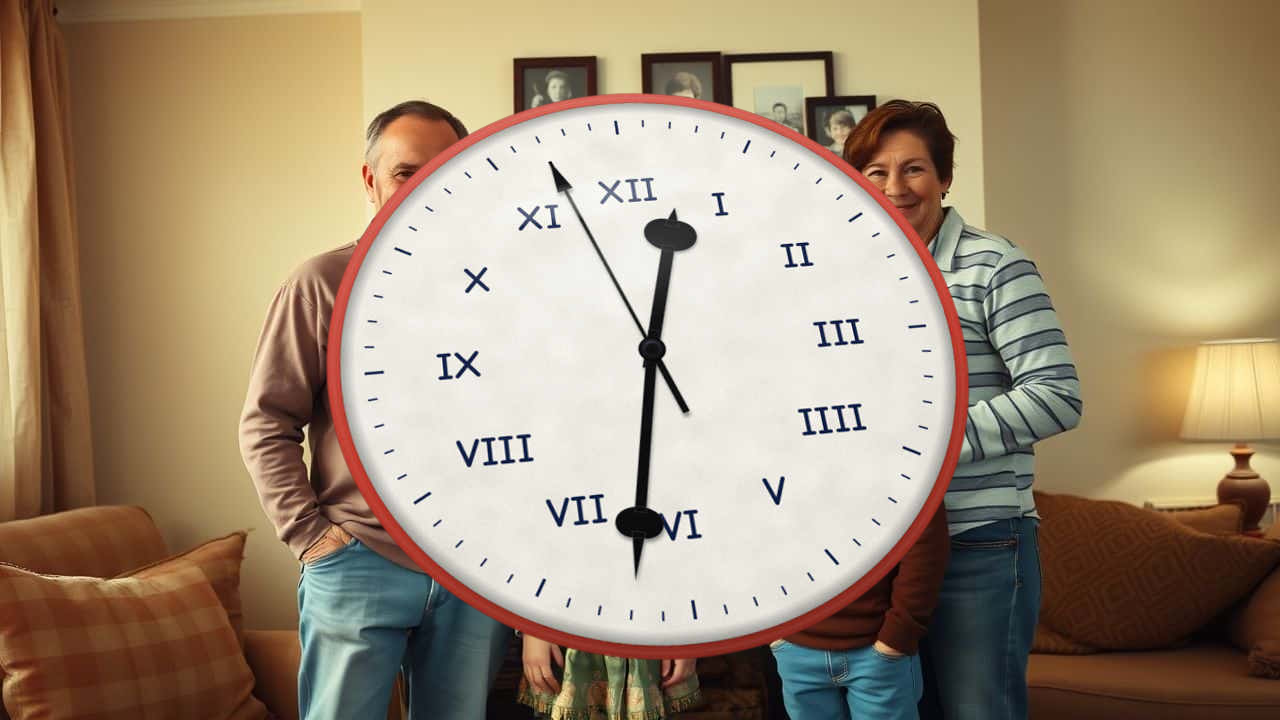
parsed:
12 h 31 min 57 s
